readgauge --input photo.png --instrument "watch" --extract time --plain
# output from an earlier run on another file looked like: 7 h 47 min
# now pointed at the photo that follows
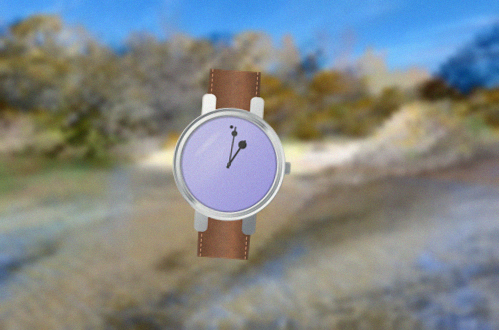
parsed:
1 h 01 min
